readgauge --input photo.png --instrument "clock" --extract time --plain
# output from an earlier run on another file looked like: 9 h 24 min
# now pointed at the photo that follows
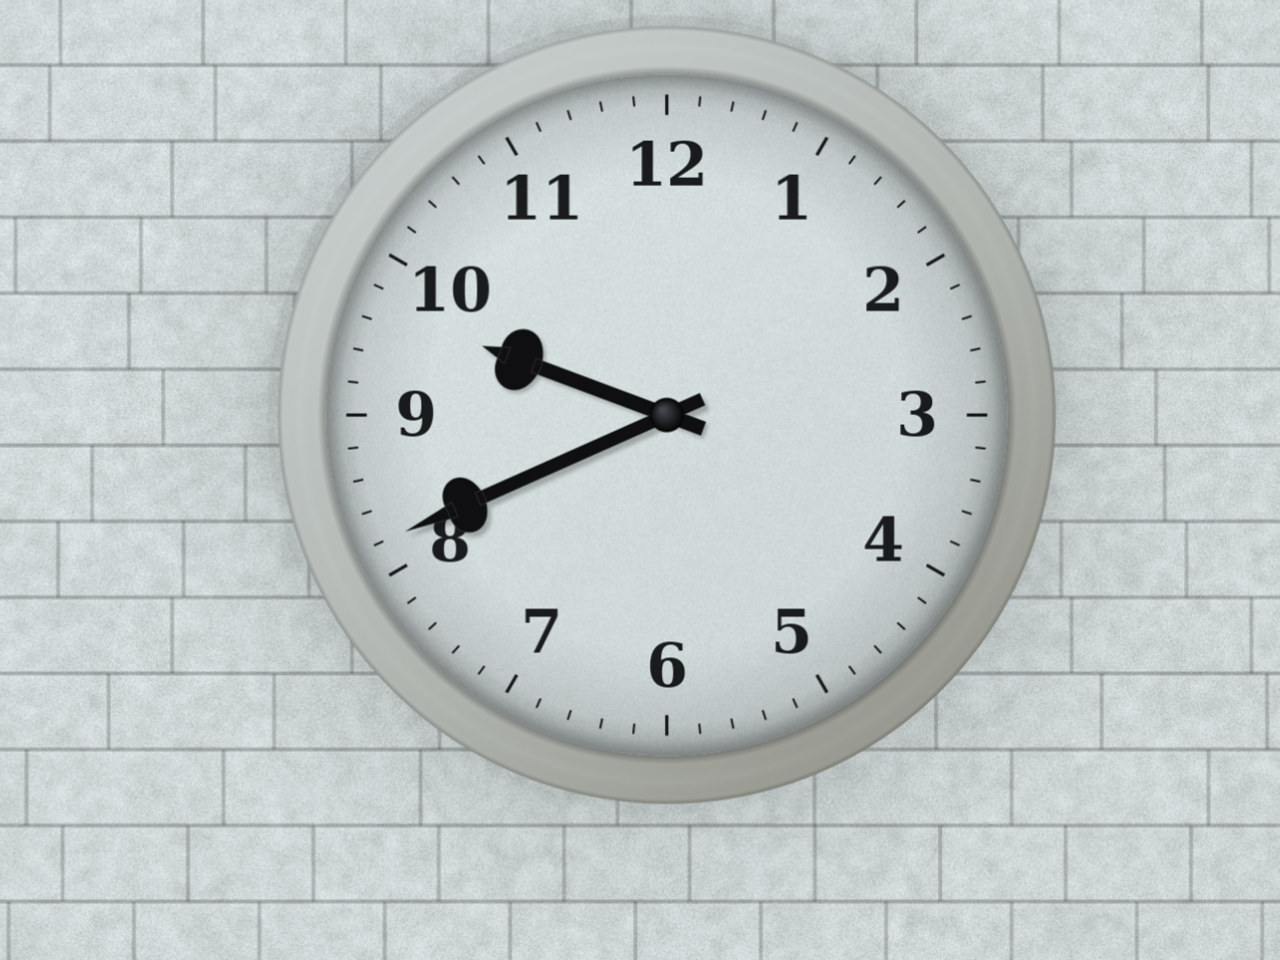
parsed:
9 h 41 min
